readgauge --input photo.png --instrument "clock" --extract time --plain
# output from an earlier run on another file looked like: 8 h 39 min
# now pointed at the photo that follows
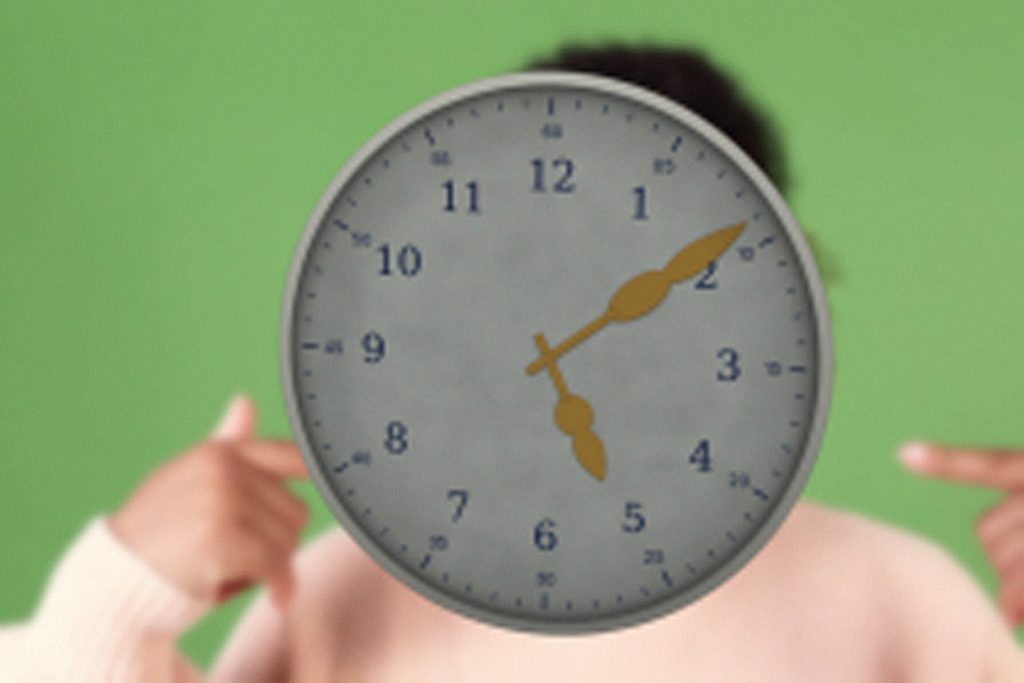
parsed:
5 h 09 min
